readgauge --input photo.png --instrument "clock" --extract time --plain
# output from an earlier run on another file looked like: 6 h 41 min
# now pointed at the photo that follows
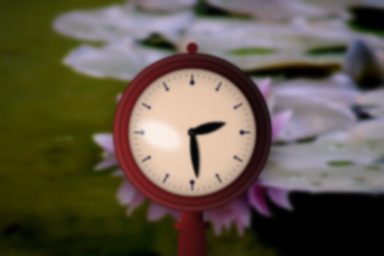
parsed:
2 h 29 min
